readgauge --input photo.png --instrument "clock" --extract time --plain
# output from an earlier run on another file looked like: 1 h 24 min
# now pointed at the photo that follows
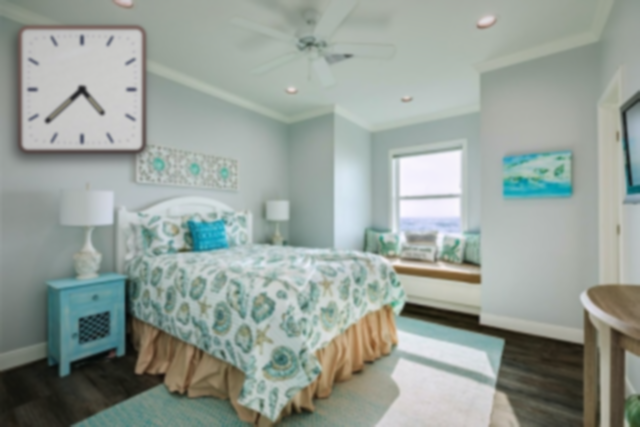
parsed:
4 h 38 min
